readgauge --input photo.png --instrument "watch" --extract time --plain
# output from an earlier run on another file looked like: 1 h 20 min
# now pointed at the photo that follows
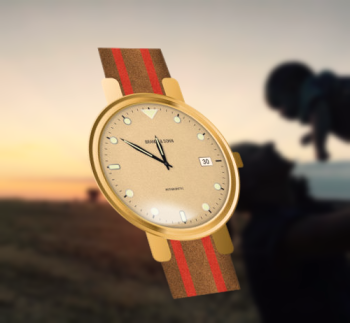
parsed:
11 h 51 min
